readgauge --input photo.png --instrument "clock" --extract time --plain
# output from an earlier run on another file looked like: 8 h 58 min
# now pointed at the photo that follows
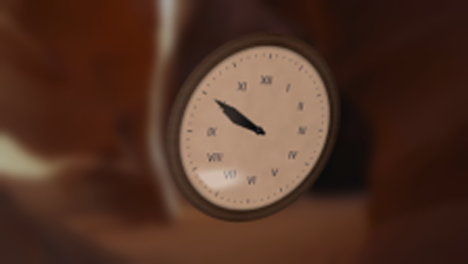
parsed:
9 h 50 min
